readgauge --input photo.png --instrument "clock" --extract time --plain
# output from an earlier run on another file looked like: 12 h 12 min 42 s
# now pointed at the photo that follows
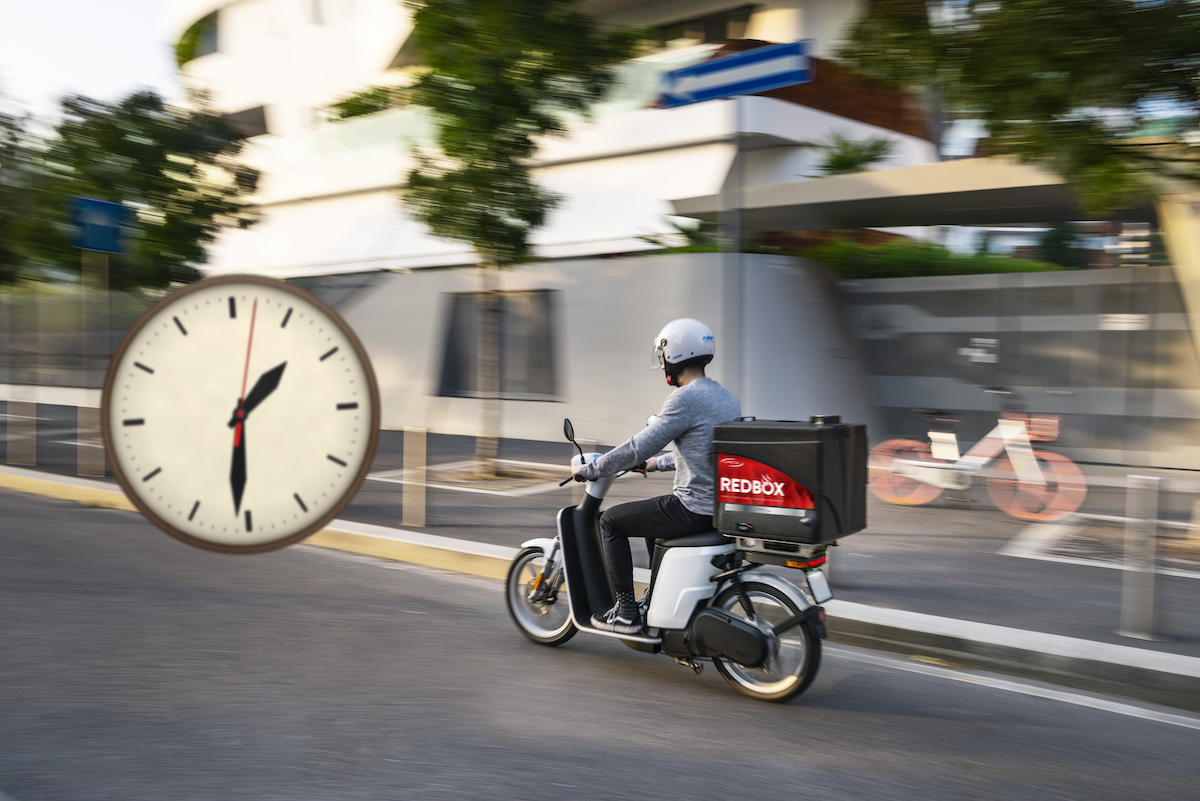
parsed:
1 h 31 min 02 s
